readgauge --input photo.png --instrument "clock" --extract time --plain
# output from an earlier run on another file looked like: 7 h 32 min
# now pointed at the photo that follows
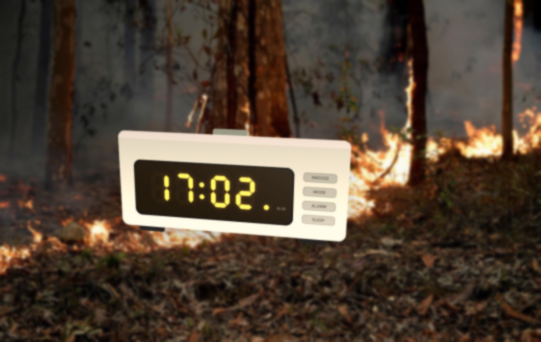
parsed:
17 h 02 min
